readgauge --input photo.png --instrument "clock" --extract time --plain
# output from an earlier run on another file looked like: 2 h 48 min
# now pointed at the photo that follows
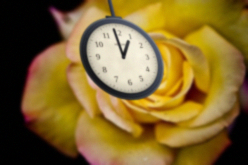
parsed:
12 h 59 min
